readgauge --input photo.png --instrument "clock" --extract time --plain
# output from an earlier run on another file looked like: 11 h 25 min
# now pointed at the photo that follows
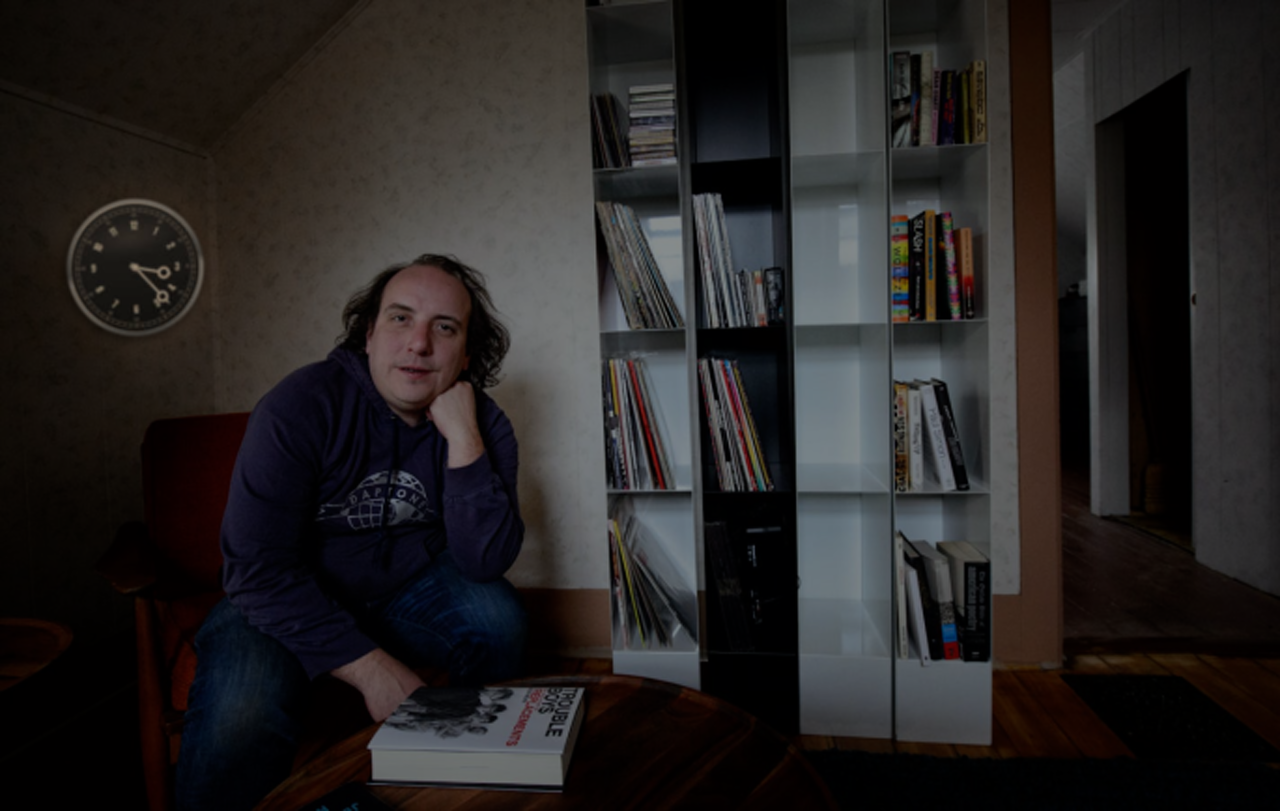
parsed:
3 h 23 min
